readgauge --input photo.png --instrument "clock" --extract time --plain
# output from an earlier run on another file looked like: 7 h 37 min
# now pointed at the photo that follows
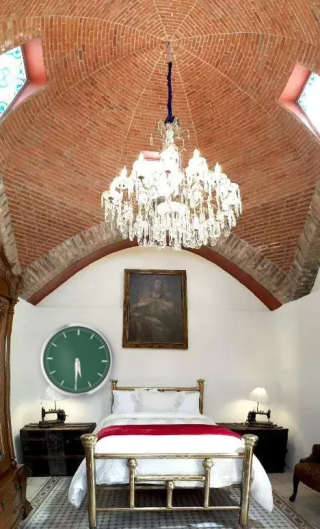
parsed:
5 h 30 min
